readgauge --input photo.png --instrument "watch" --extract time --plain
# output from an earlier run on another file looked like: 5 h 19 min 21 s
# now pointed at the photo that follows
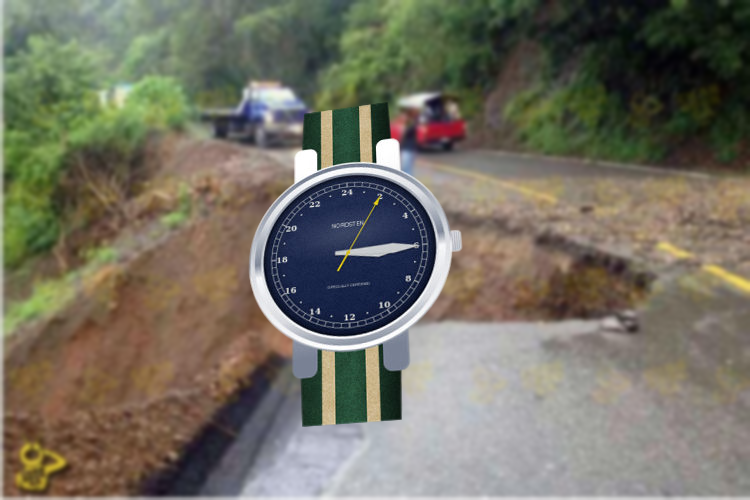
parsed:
6 h 15 min 05 s
